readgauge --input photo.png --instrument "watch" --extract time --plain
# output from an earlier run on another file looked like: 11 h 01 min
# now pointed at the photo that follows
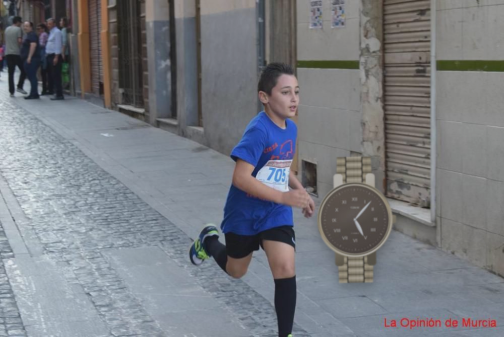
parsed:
5 h 07 min
